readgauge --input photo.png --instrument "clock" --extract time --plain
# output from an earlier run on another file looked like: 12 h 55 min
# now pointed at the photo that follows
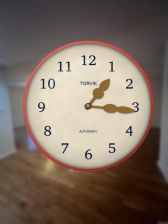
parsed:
1 h 16 min
